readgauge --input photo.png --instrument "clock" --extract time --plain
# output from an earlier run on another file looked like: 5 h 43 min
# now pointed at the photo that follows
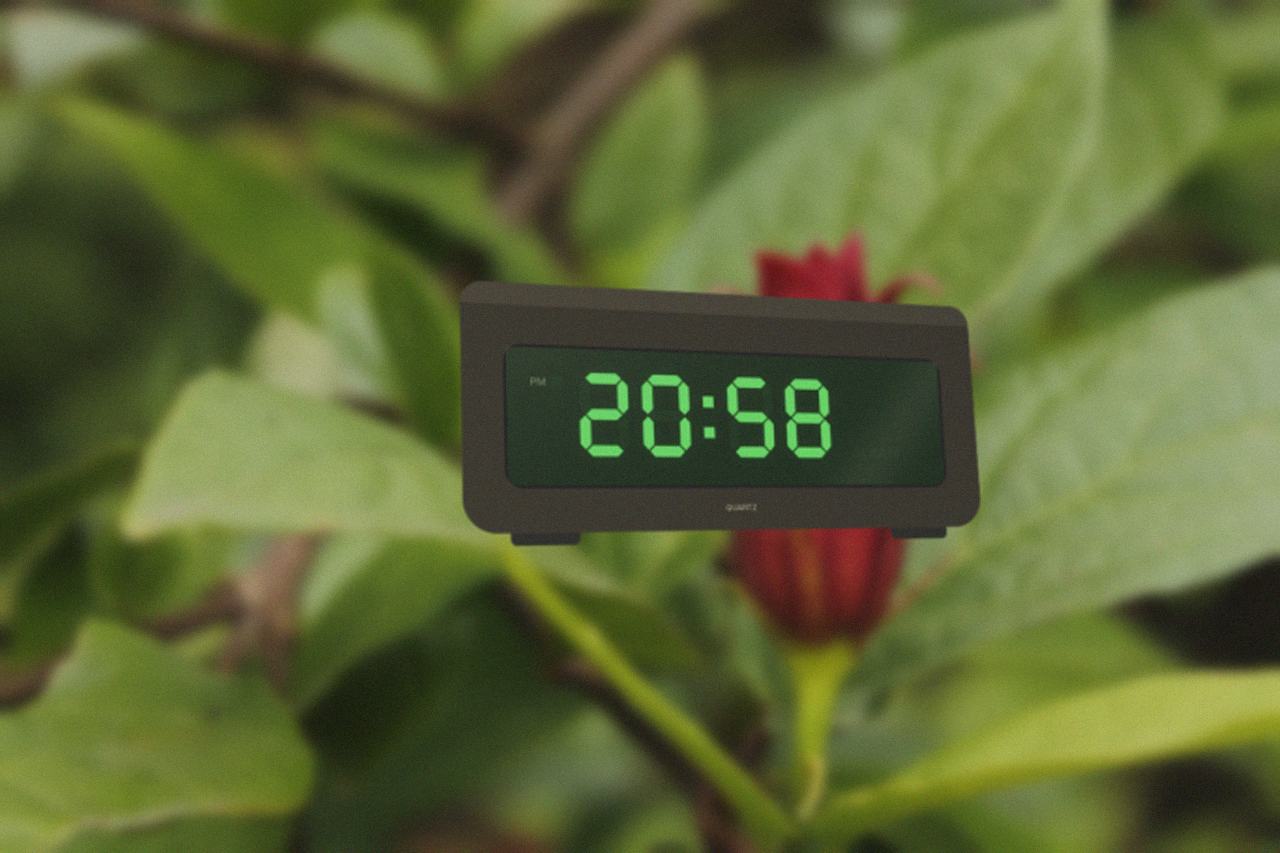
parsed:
20 h 58 min
